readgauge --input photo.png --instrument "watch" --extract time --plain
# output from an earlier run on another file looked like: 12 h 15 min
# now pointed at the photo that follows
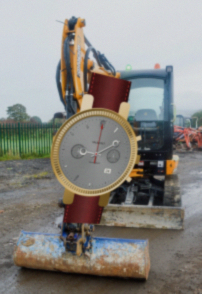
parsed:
9 h 09 min
